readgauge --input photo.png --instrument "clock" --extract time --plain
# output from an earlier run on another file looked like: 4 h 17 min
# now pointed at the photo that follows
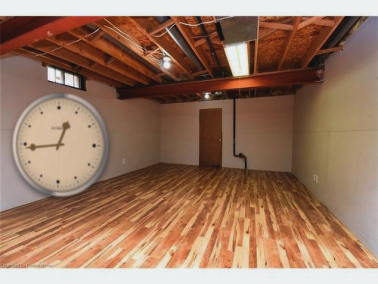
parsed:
12 h 44 min
